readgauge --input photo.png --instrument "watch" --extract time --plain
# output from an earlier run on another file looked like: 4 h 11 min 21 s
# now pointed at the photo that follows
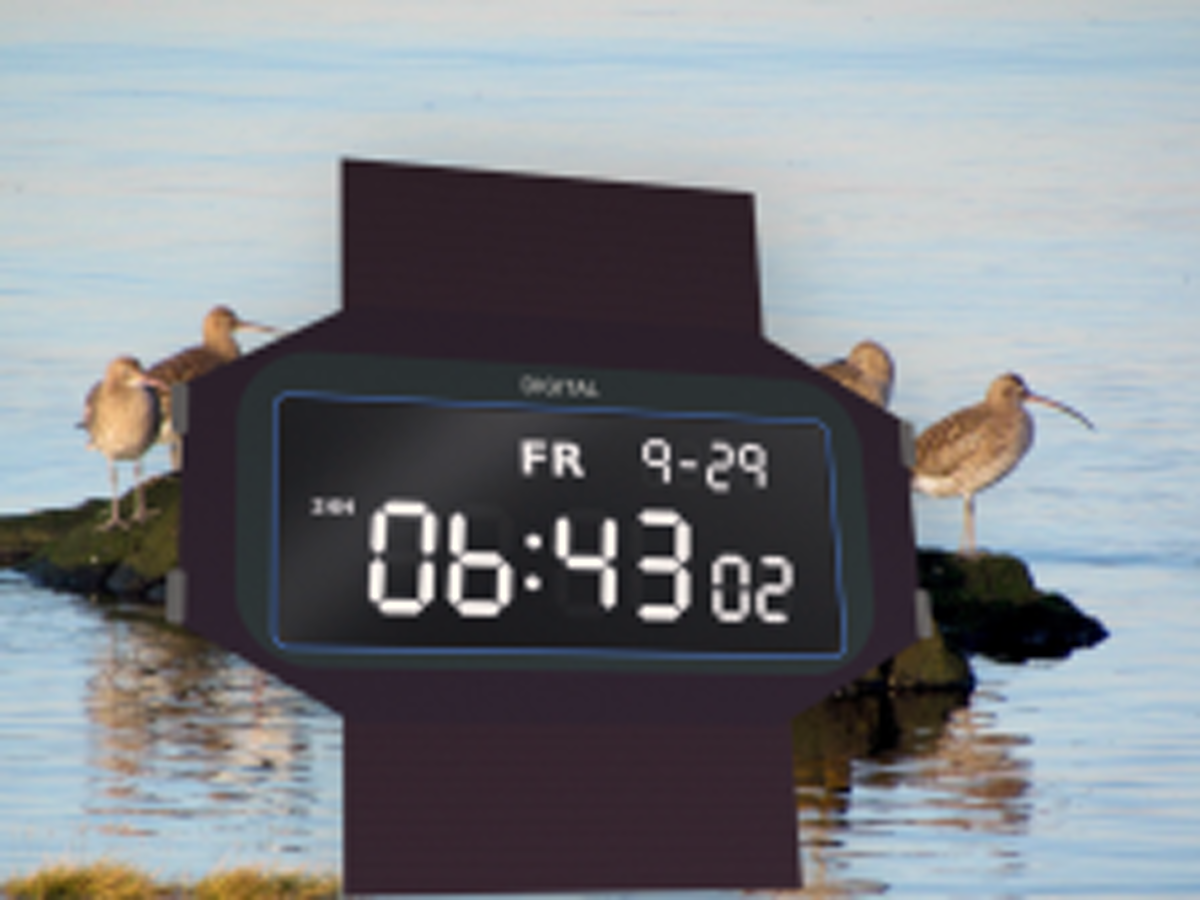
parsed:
6 h 43 min 02 s
